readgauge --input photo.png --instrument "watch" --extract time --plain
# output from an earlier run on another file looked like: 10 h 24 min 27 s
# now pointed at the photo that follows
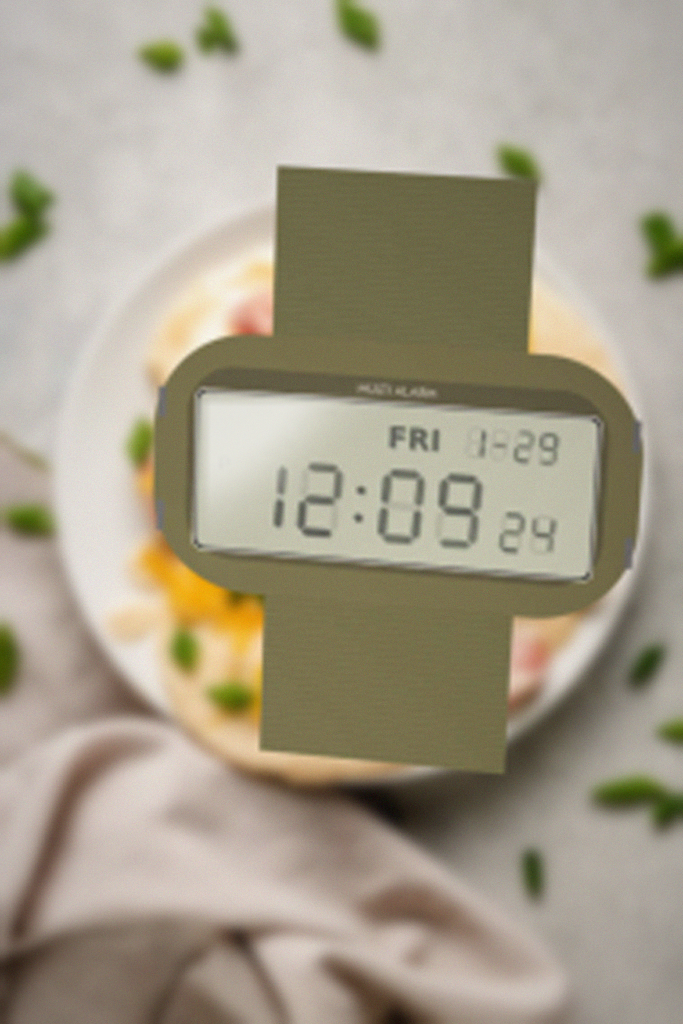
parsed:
12 h 09 min 24 s
